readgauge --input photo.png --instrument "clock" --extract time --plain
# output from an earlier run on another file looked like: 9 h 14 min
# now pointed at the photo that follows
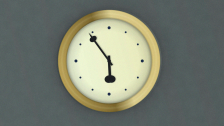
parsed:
5 h 54 min
